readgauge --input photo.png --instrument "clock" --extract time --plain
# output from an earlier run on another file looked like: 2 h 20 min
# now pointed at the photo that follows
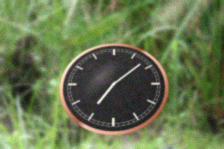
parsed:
7 h 08 min
